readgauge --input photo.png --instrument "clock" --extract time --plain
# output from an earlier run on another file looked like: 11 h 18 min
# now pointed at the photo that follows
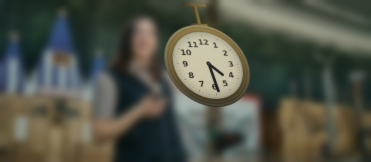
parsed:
4 h 29 min
